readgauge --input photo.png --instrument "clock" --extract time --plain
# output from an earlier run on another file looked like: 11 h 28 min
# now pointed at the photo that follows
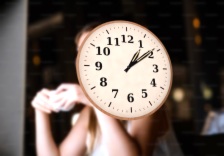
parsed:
1 h 09 min
